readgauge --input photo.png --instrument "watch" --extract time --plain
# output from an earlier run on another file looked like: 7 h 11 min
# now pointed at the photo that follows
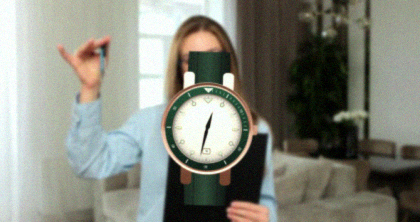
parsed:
12 h 32 min
